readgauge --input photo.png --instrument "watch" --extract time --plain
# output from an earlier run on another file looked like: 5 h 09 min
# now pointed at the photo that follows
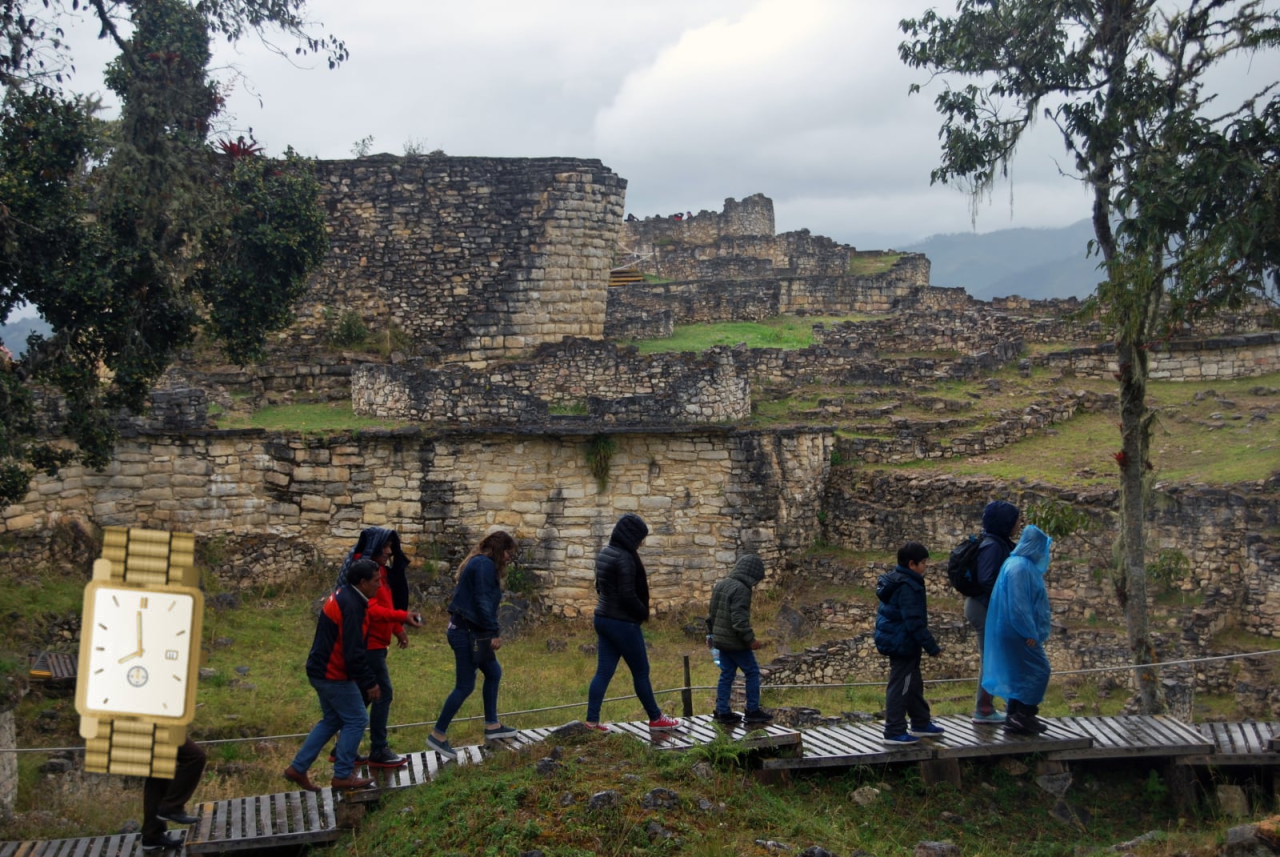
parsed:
7 h 59 min
